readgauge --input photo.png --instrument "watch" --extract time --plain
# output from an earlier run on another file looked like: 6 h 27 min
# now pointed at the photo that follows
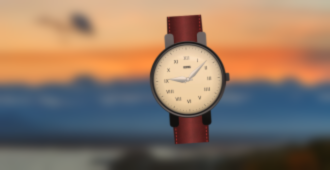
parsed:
9 h 08 min
